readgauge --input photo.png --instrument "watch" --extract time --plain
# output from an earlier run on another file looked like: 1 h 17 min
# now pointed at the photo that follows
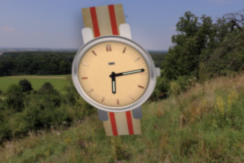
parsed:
6 h 14 min
